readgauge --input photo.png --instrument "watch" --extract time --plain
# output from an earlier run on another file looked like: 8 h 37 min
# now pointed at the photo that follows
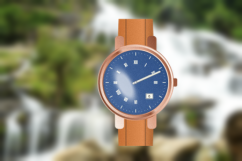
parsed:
2 h 11 min
